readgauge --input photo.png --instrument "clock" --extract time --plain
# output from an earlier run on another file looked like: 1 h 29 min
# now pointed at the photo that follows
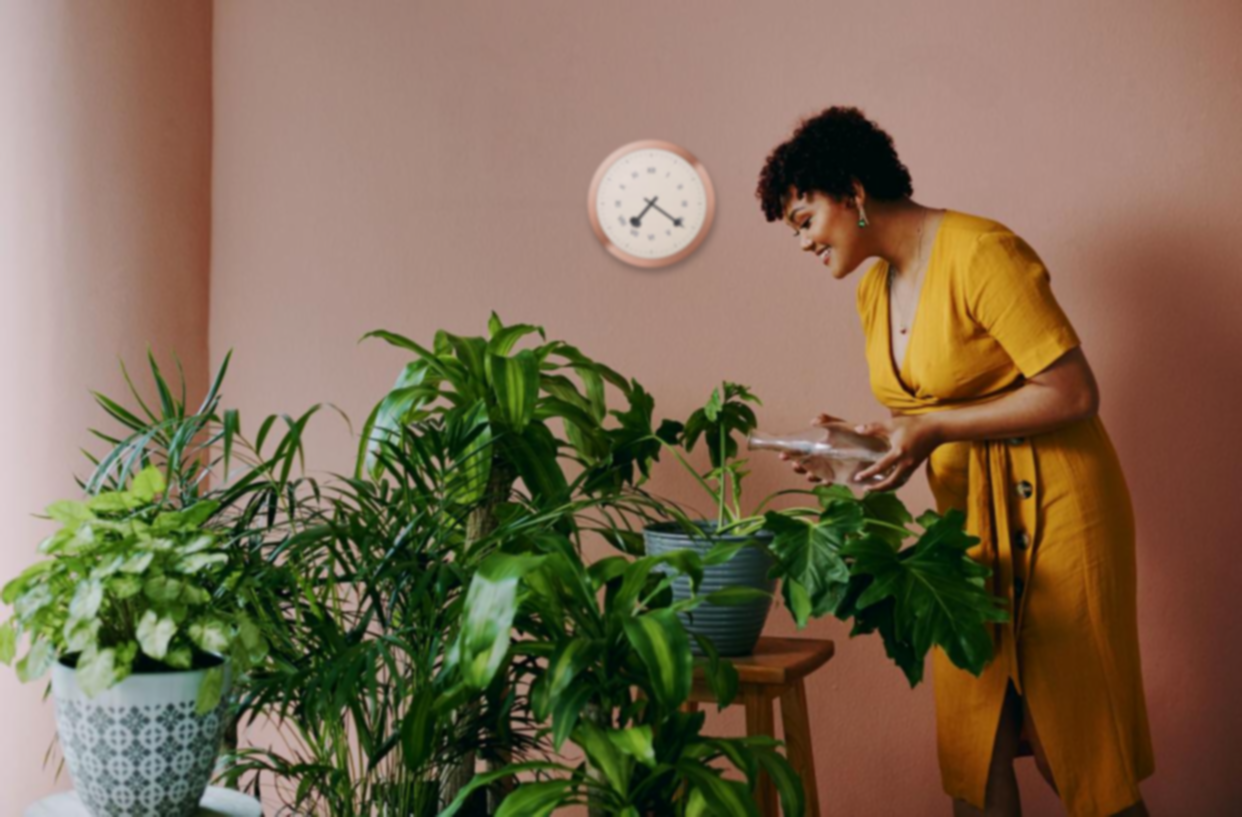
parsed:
7 h 21 min
